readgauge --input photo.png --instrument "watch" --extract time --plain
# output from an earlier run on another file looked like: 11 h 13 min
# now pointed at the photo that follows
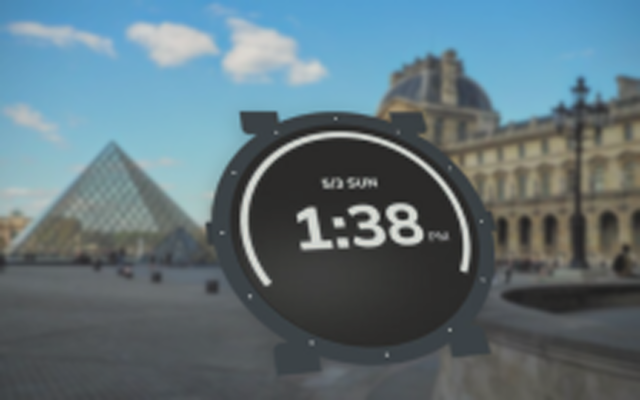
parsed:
1 h 38 min
